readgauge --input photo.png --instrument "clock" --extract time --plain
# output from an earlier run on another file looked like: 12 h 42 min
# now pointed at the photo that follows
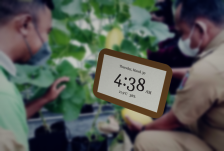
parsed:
4 h 38 min
